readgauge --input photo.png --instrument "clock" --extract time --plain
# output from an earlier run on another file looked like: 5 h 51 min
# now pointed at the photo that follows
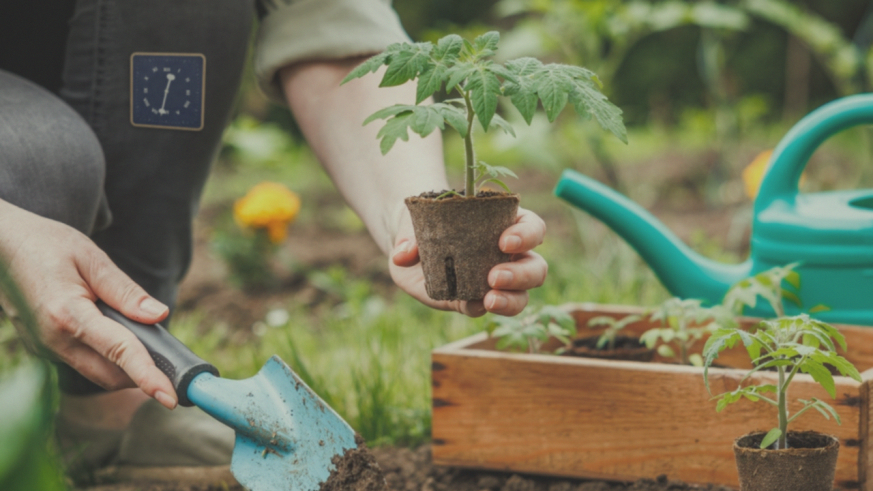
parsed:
12 h 32 min
